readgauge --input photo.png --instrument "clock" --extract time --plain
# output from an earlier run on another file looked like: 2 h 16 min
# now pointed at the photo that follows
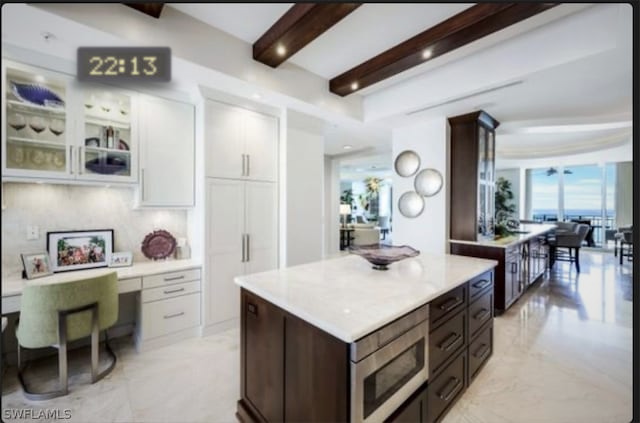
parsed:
22 h 13 min
